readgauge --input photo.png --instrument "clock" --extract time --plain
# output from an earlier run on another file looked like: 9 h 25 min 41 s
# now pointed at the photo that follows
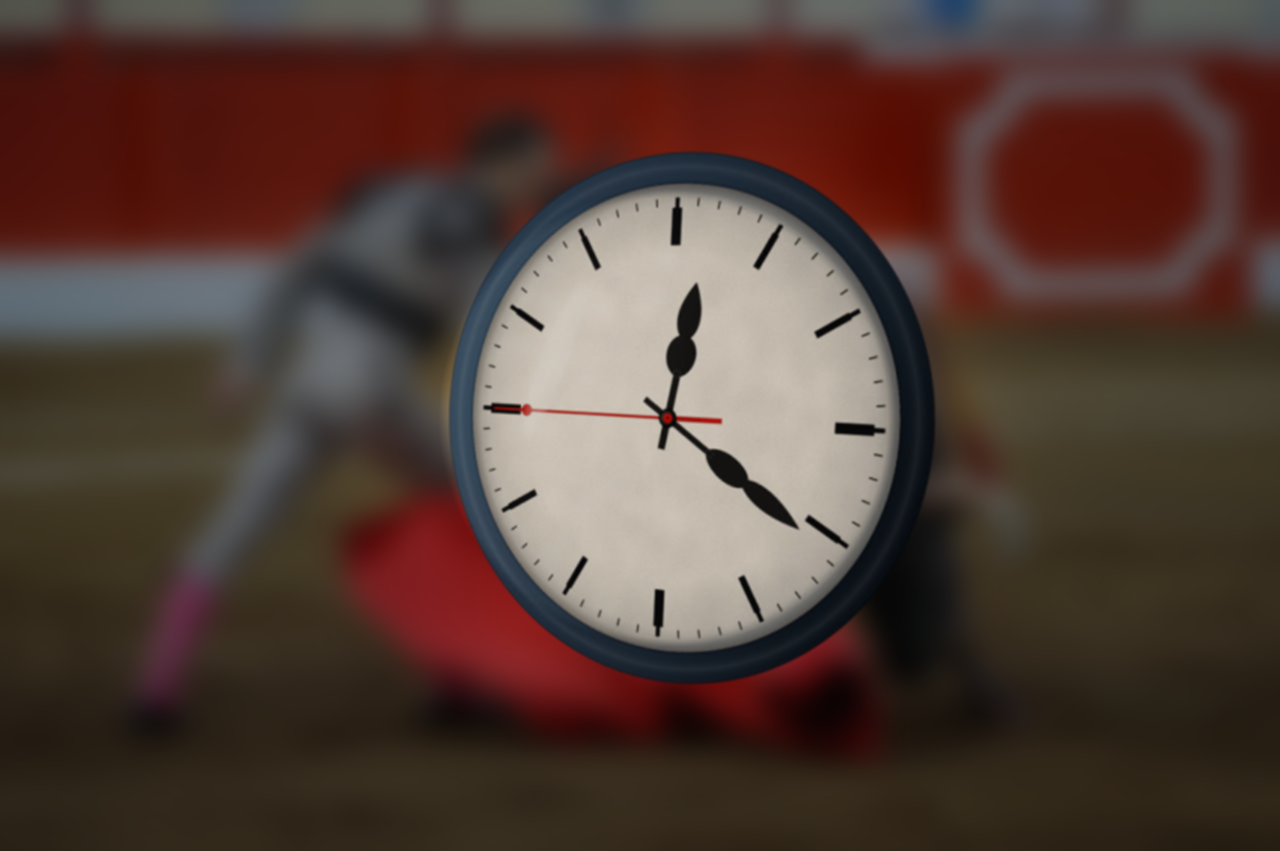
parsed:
12 h 20 min 45 s
